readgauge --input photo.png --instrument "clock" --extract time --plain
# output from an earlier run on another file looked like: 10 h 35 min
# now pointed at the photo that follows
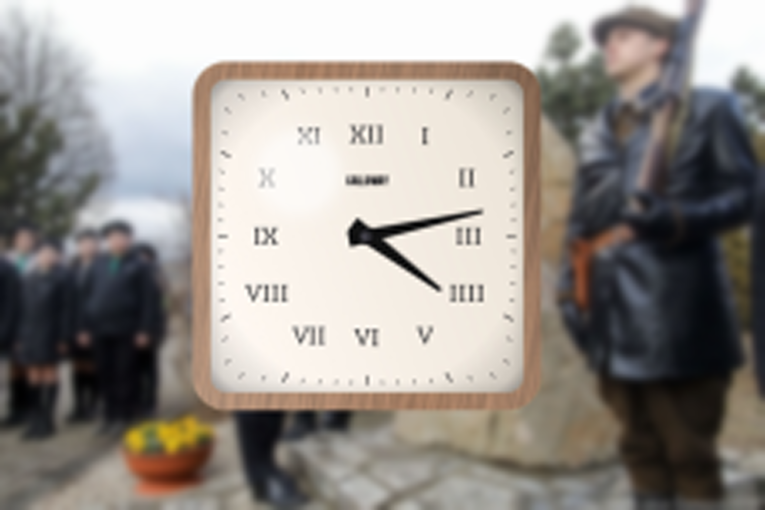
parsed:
4 h 13 min
